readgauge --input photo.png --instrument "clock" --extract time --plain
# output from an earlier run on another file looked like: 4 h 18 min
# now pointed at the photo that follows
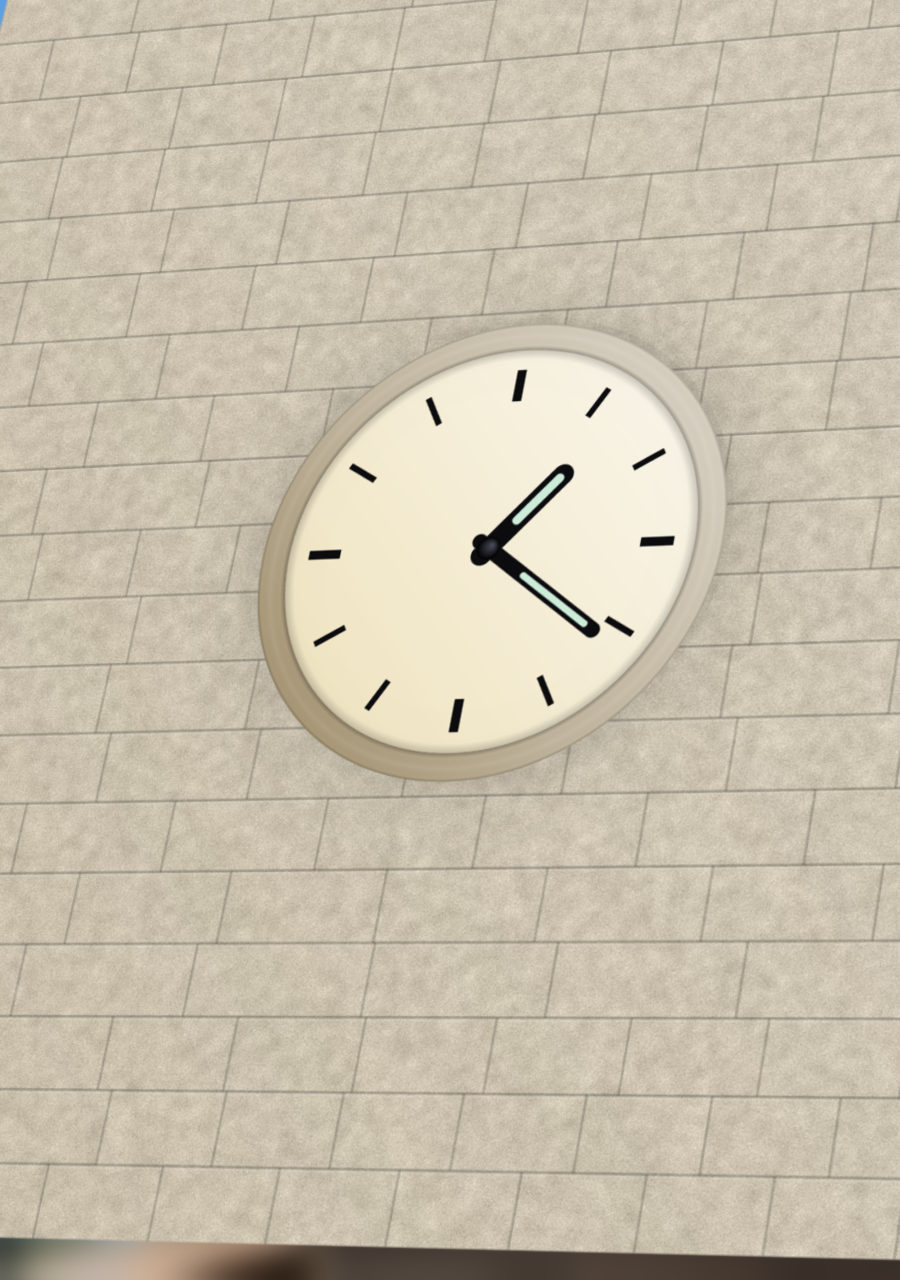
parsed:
1 h 21 min
